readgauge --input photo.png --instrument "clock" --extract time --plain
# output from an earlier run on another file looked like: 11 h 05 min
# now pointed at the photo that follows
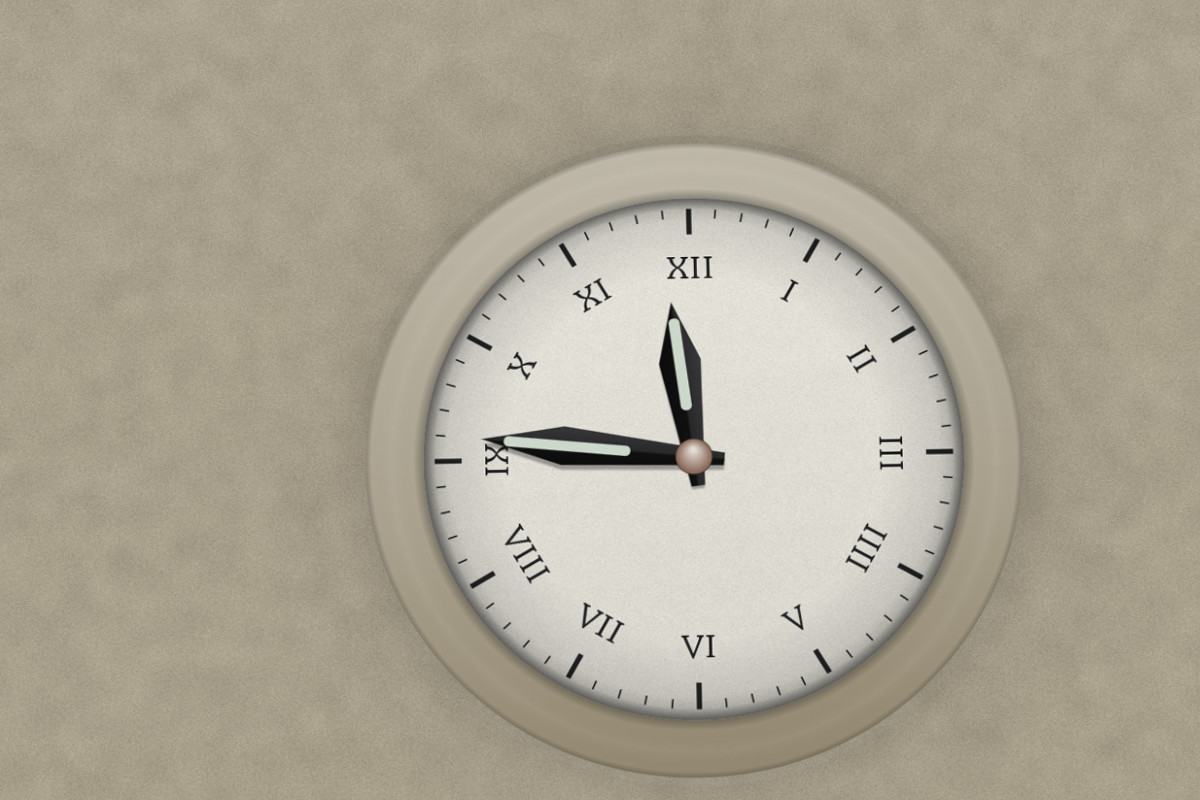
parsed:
11 h 46 min
